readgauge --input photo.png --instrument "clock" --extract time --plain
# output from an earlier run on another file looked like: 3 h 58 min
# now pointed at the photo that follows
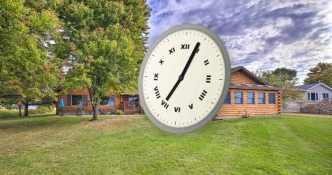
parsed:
7 h 04 min
